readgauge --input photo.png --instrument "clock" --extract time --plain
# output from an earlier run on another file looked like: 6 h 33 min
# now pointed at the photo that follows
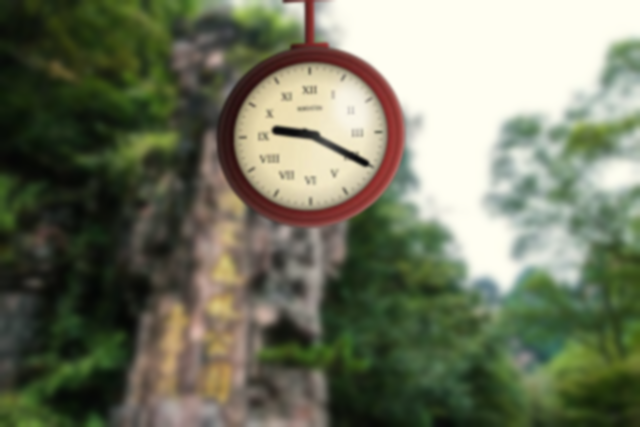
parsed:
9 h 20 min
